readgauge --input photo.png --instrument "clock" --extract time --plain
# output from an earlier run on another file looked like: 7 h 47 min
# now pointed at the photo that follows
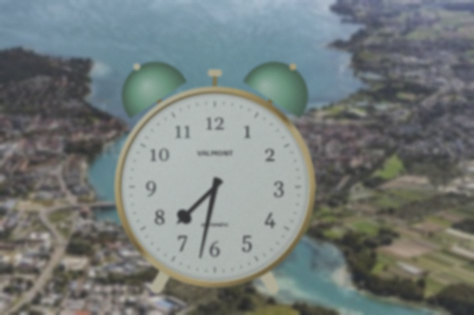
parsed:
7 h 32 min
